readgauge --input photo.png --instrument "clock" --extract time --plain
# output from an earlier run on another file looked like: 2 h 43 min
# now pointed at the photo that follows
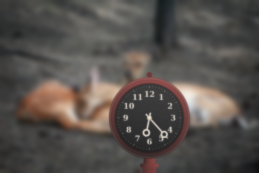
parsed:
6 h 23 min
